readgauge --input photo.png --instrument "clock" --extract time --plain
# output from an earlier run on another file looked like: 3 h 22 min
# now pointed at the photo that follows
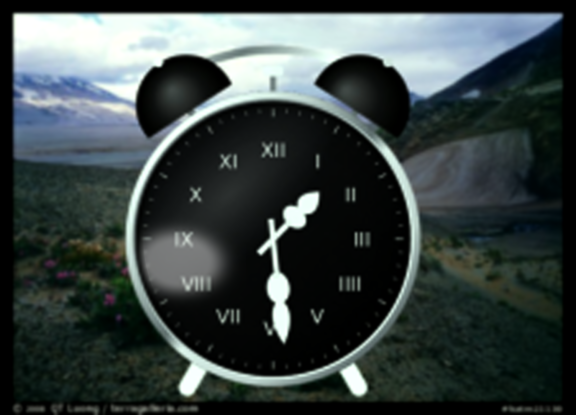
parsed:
1 h 29 min
